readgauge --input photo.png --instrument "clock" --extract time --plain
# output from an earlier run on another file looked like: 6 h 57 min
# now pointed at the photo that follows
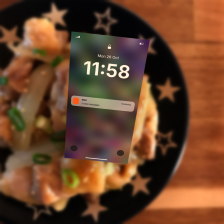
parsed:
11 h 58 min
